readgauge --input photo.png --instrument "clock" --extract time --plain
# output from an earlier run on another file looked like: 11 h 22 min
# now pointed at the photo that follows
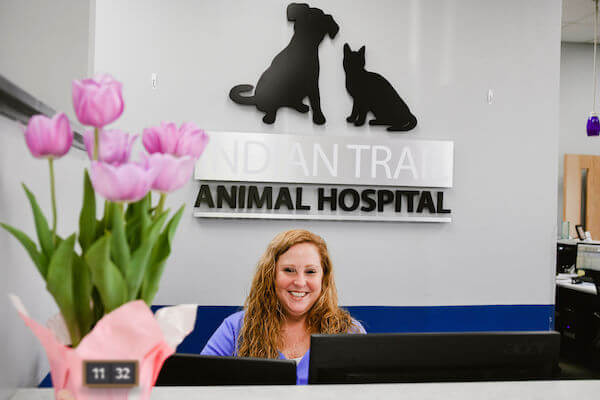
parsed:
11 h 32 min
